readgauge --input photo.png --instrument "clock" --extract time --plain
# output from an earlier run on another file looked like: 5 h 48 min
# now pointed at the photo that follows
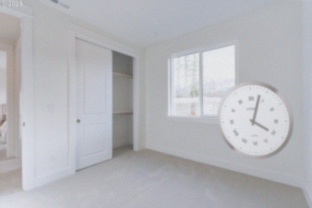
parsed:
4 h 03 min
